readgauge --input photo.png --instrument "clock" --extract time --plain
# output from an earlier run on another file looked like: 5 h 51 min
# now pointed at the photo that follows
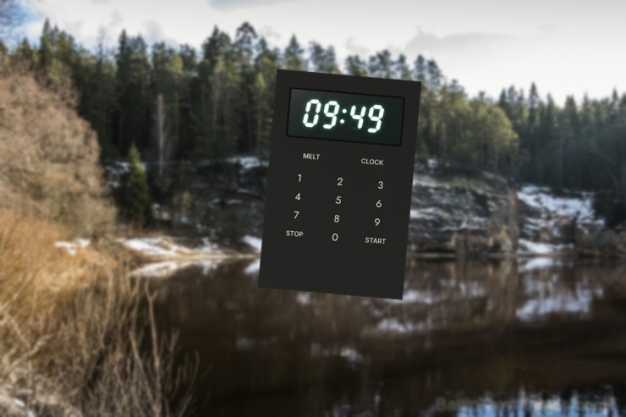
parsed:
9 h 49 min
